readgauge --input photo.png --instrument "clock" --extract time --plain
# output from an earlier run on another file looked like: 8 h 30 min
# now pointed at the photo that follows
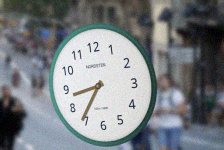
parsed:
8 h 36 min
